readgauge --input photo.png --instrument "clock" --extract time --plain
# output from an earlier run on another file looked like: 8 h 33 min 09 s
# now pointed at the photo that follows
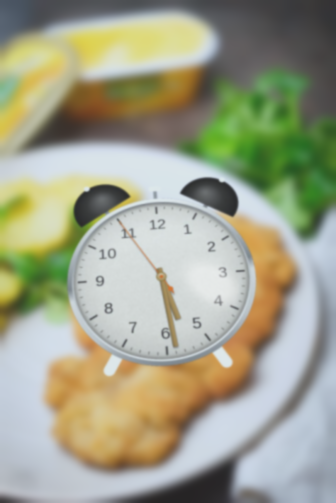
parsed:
5 h 28 min 55 s
